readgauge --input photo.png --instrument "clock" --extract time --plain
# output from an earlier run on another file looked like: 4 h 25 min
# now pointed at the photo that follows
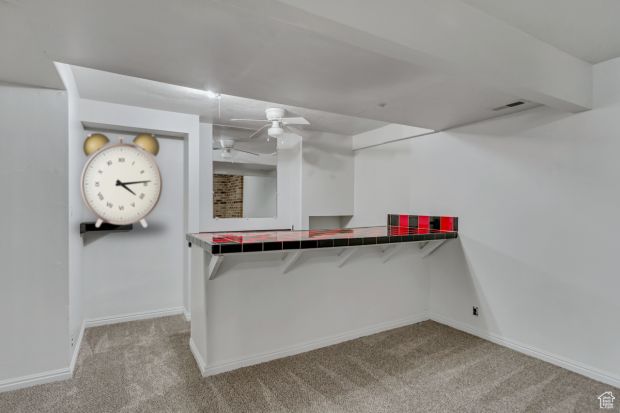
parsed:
4 h 14 min
